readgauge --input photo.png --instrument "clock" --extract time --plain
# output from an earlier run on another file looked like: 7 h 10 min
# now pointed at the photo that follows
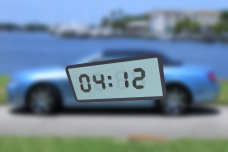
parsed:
4 h 12 min
